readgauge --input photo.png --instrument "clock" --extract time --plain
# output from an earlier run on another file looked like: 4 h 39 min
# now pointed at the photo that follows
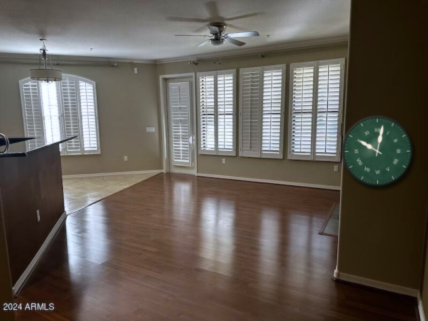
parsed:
10 h 02 min
